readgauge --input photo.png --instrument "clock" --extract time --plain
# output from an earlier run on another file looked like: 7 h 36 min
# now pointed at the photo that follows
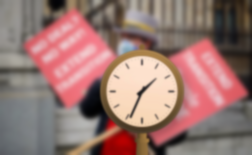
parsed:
1 h 34 min
